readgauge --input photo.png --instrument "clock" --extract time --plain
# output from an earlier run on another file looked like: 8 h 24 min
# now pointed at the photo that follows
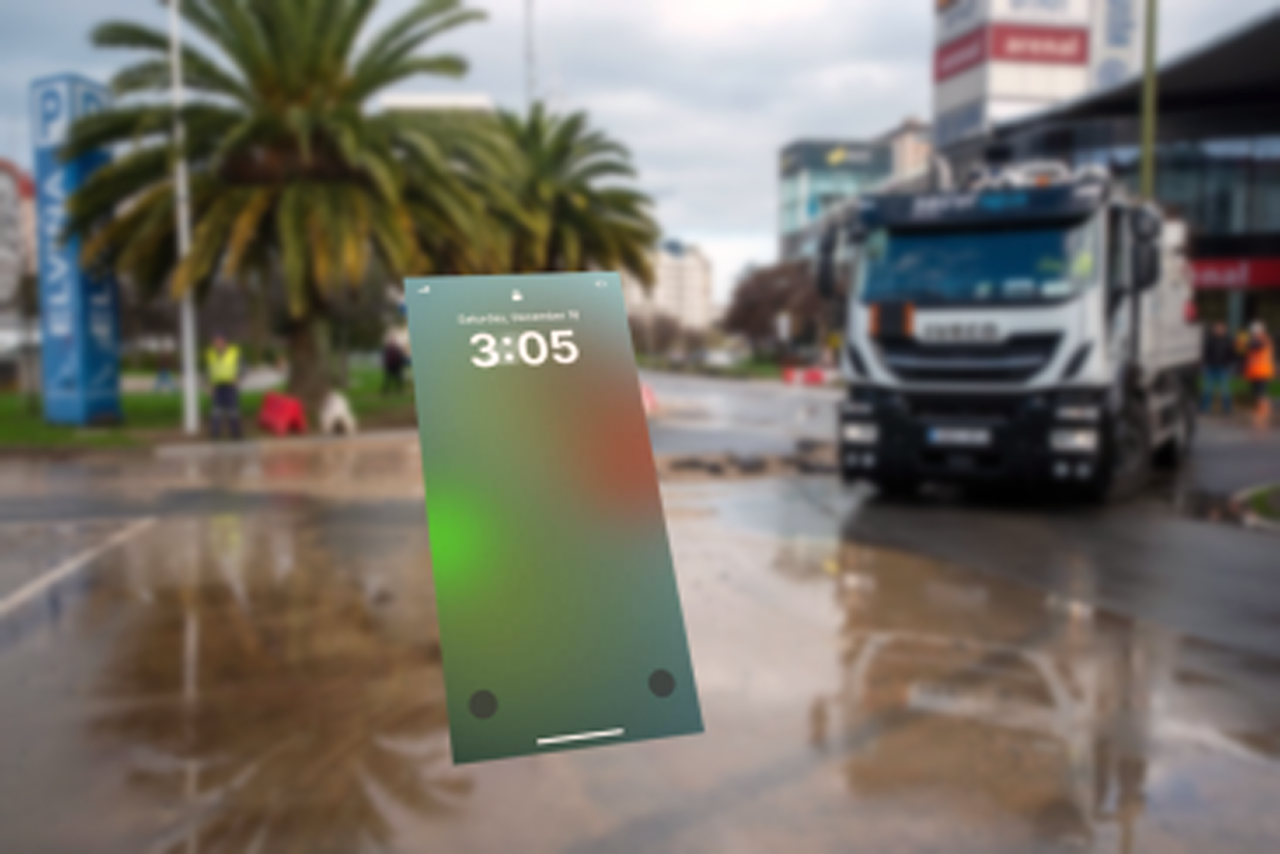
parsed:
3 h 05 min
